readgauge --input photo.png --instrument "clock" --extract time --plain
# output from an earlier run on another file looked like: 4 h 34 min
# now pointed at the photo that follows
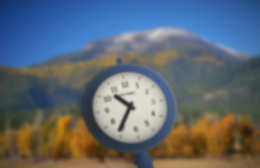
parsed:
10 h 36 min
